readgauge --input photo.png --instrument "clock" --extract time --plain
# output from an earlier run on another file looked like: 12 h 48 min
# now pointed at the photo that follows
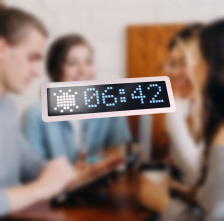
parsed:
6 h 42 min
